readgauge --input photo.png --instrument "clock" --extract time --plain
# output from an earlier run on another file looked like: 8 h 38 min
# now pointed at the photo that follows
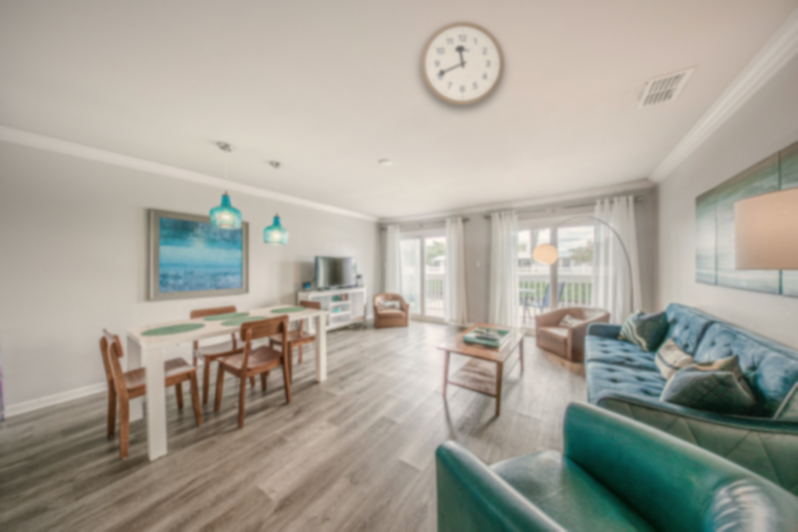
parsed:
11 h 41 min
